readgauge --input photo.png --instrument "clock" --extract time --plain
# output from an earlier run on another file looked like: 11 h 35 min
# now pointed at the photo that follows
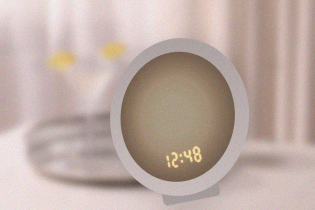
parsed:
12 h 48 min
